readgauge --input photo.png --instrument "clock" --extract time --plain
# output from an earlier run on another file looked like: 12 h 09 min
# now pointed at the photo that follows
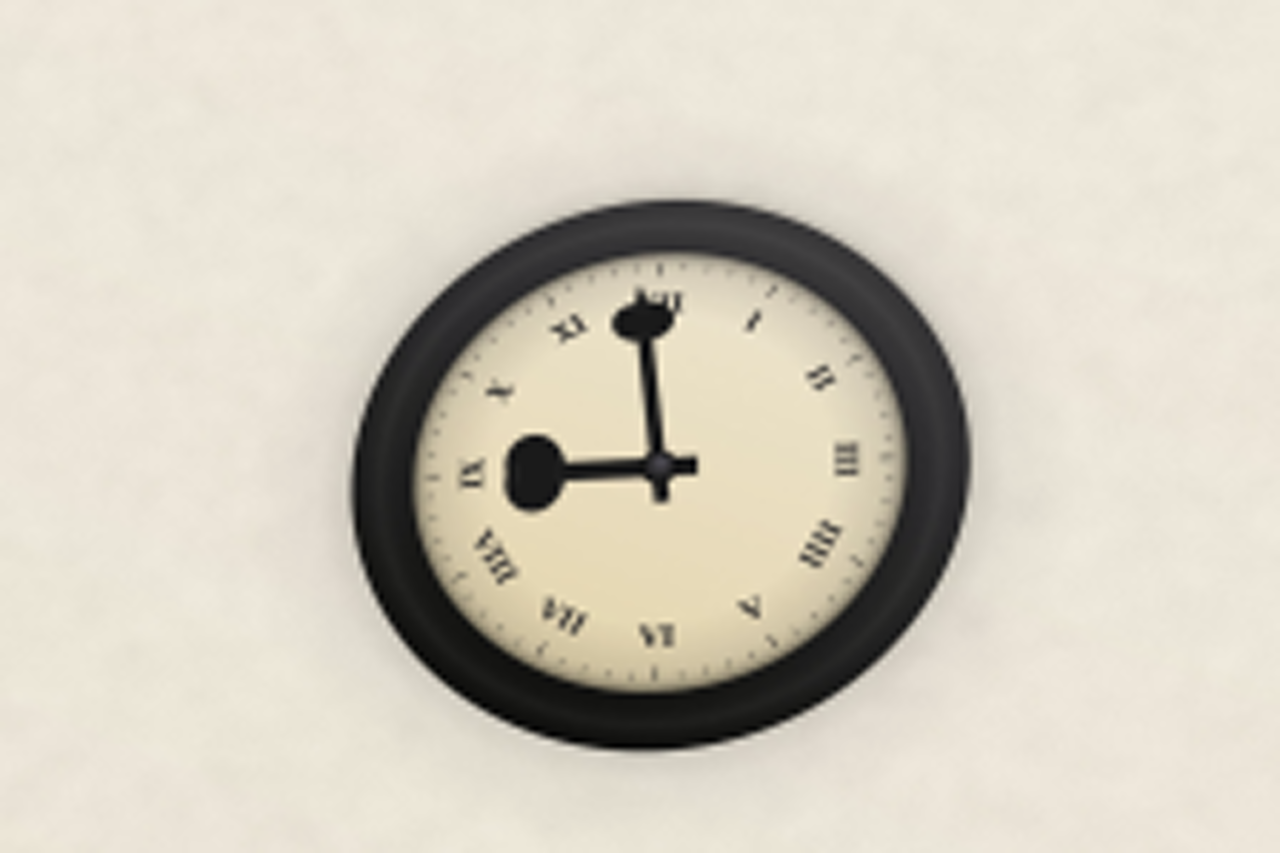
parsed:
8 h 59 min
